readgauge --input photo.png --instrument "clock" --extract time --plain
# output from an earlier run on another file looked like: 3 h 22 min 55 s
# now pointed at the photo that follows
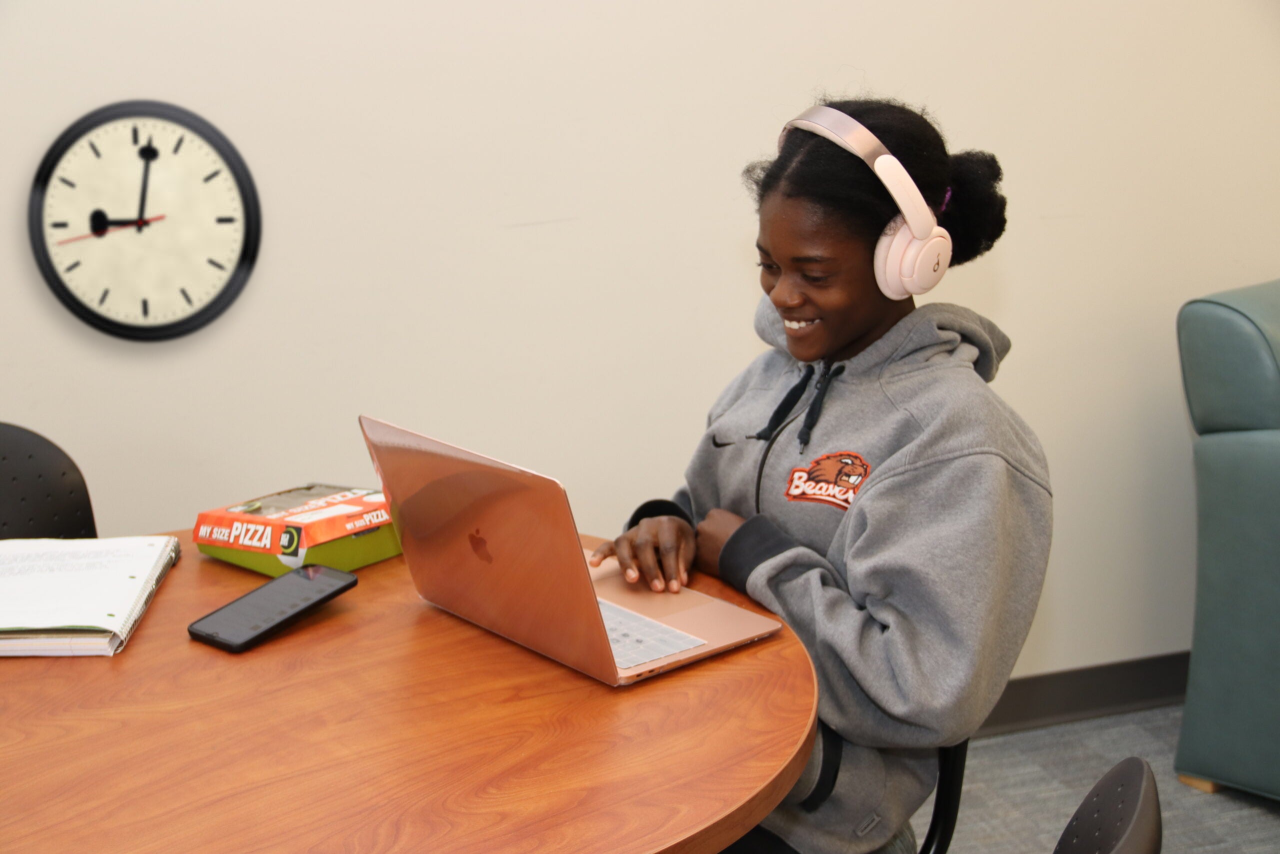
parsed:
9 h 01 min 43 s
